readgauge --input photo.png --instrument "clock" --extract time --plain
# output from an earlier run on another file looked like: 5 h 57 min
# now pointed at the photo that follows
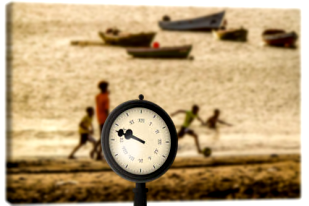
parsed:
9 h 48 min
